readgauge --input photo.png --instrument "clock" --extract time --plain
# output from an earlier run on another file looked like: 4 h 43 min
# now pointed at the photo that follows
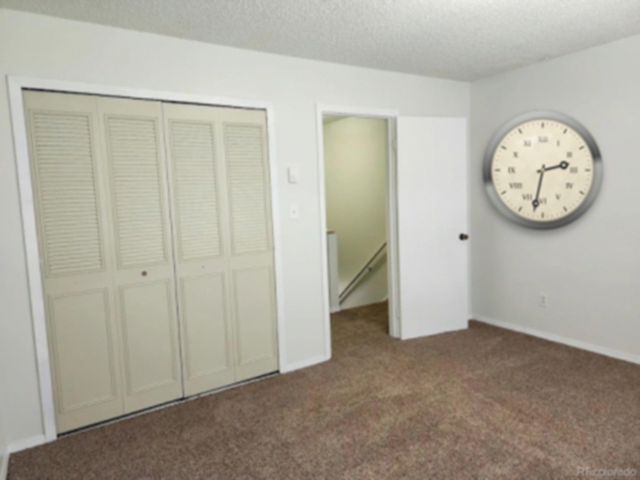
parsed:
2 h 32 min
